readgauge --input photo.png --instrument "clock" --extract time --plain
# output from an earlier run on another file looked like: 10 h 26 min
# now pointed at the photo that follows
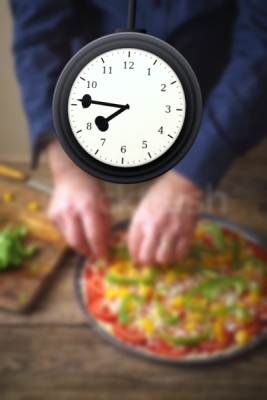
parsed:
7 h 46 min
